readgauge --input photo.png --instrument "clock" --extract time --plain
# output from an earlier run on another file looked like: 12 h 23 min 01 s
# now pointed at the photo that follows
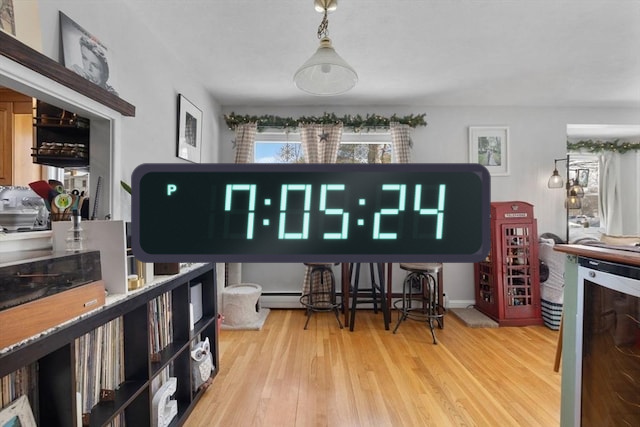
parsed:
7 h 05 min 24 s
